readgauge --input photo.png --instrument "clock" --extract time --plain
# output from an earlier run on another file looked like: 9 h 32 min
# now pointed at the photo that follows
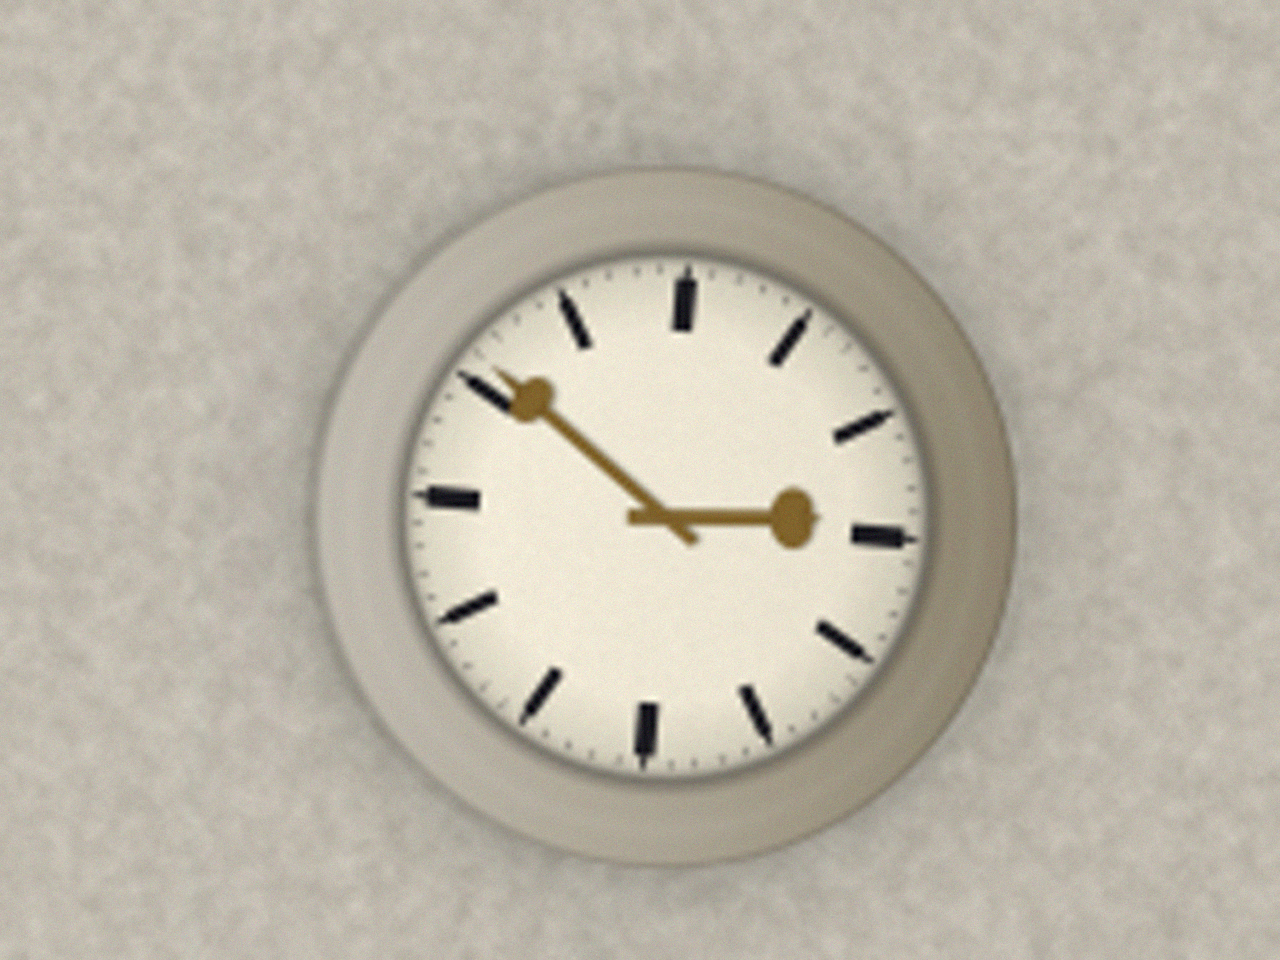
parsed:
2 h 51 min
